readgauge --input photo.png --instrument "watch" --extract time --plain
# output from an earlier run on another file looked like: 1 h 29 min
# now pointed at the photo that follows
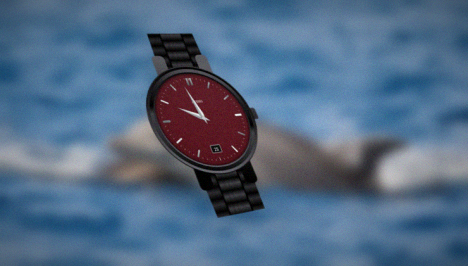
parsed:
9 h 58 min
